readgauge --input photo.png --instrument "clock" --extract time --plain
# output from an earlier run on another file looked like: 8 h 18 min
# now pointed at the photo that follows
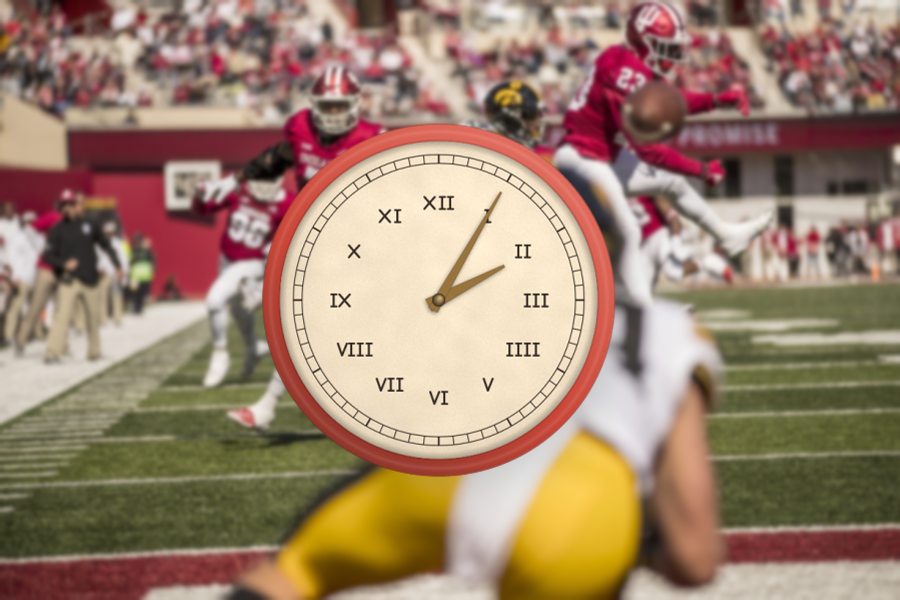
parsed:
2 h 05 min
